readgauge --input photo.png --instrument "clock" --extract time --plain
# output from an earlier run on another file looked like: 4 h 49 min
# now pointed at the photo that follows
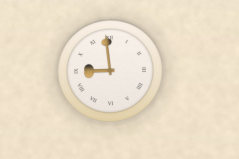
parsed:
8 h 59 min
